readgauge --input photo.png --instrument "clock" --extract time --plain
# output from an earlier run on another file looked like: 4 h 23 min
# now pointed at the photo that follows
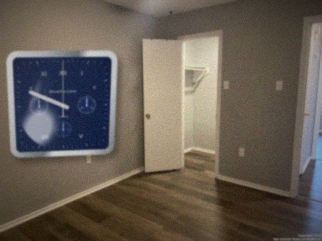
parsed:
9 h 49 min
